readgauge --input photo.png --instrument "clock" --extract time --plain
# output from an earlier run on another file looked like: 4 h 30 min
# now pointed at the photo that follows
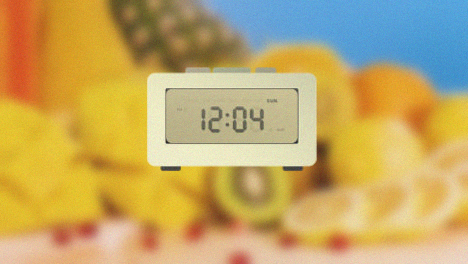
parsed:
12 h 04 min
